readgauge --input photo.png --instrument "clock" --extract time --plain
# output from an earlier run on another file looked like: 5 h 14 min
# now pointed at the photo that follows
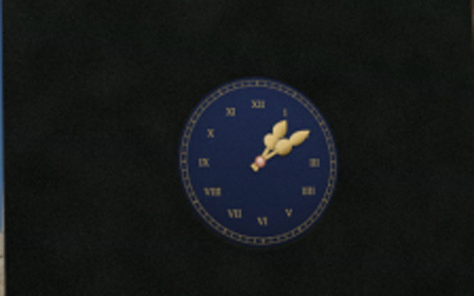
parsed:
1 h 10 min
